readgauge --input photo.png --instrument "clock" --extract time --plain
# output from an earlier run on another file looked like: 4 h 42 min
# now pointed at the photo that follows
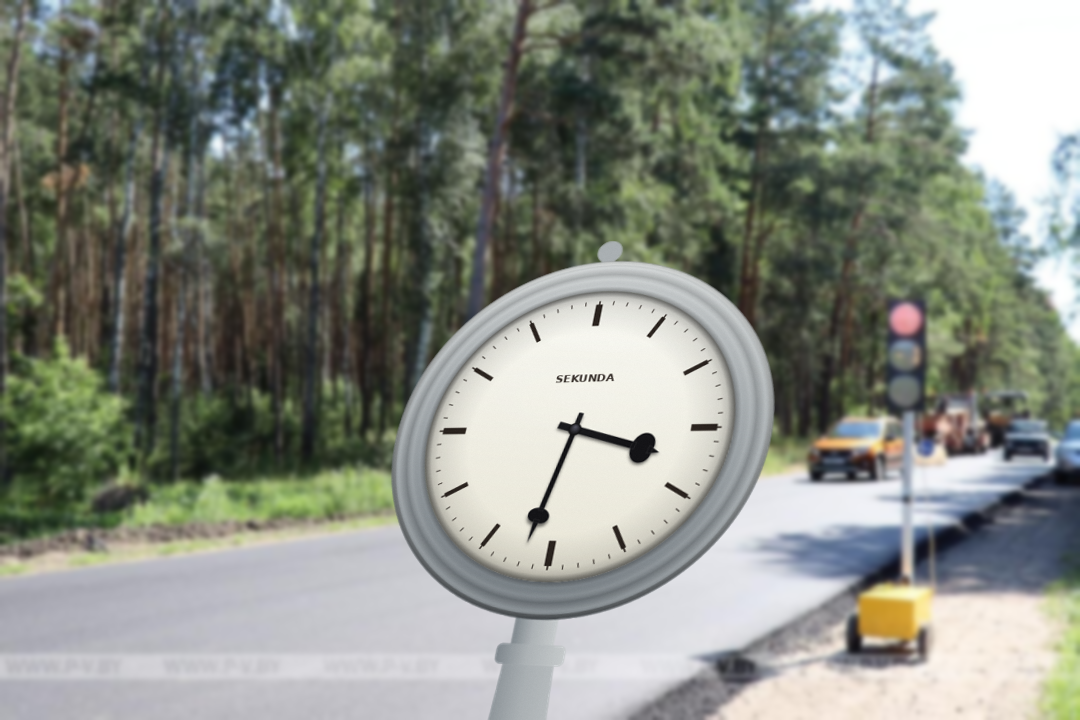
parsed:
3 h 32 min
